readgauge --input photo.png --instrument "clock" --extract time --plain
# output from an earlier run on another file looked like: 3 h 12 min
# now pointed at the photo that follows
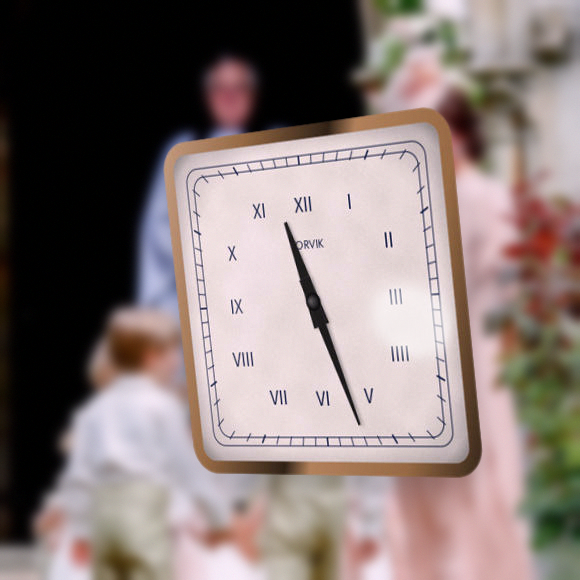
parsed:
11 h 27 min
